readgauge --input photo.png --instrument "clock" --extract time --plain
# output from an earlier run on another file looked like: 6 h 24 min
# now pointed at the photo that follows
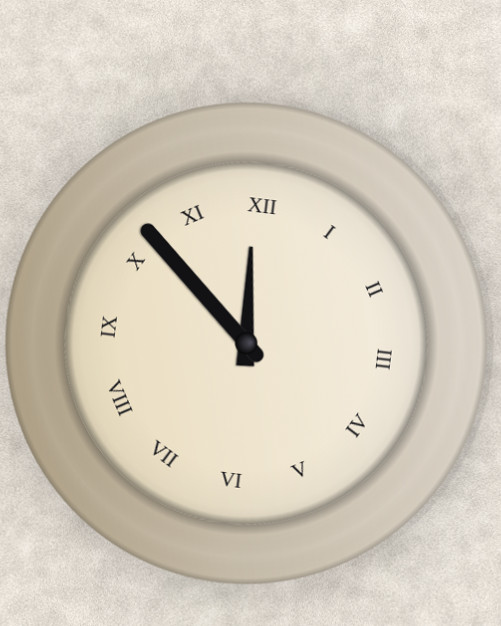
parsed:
11 h 52 min
